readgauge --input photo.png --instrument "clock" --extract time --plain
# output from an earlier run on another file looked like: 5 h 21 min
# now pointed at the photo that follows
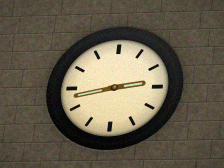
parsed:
2 h 43 min
